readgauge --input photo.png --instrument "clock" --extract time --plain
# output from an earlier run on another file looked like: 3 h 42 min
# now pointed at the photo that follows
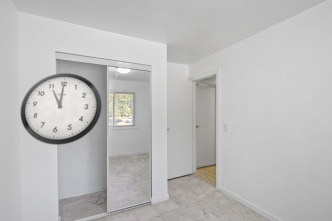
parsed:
11 h 00 min
